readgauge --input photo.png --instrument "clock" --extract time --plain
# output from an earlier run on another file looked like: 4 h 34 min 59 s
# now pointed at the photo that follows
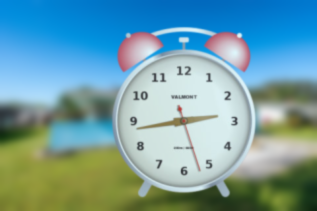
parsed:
2 h 43 min 27 s
